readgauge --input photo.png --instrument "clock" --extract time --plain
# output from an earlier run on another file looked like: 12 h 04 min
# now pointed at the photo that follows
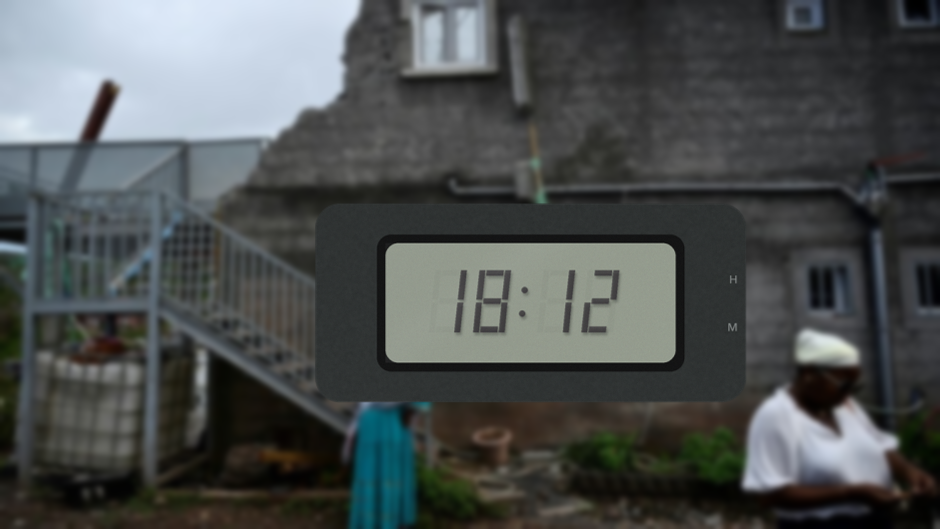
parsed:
18 h 12 min
